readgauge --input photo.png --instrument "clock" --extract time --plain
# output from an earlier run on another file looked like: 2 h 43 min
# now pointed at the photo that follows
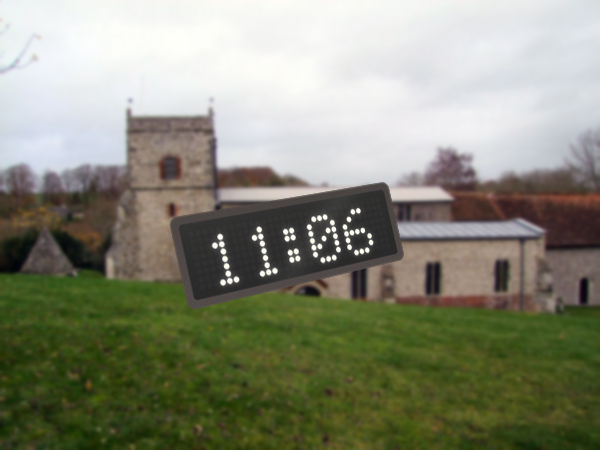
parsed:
11 h 06 min
